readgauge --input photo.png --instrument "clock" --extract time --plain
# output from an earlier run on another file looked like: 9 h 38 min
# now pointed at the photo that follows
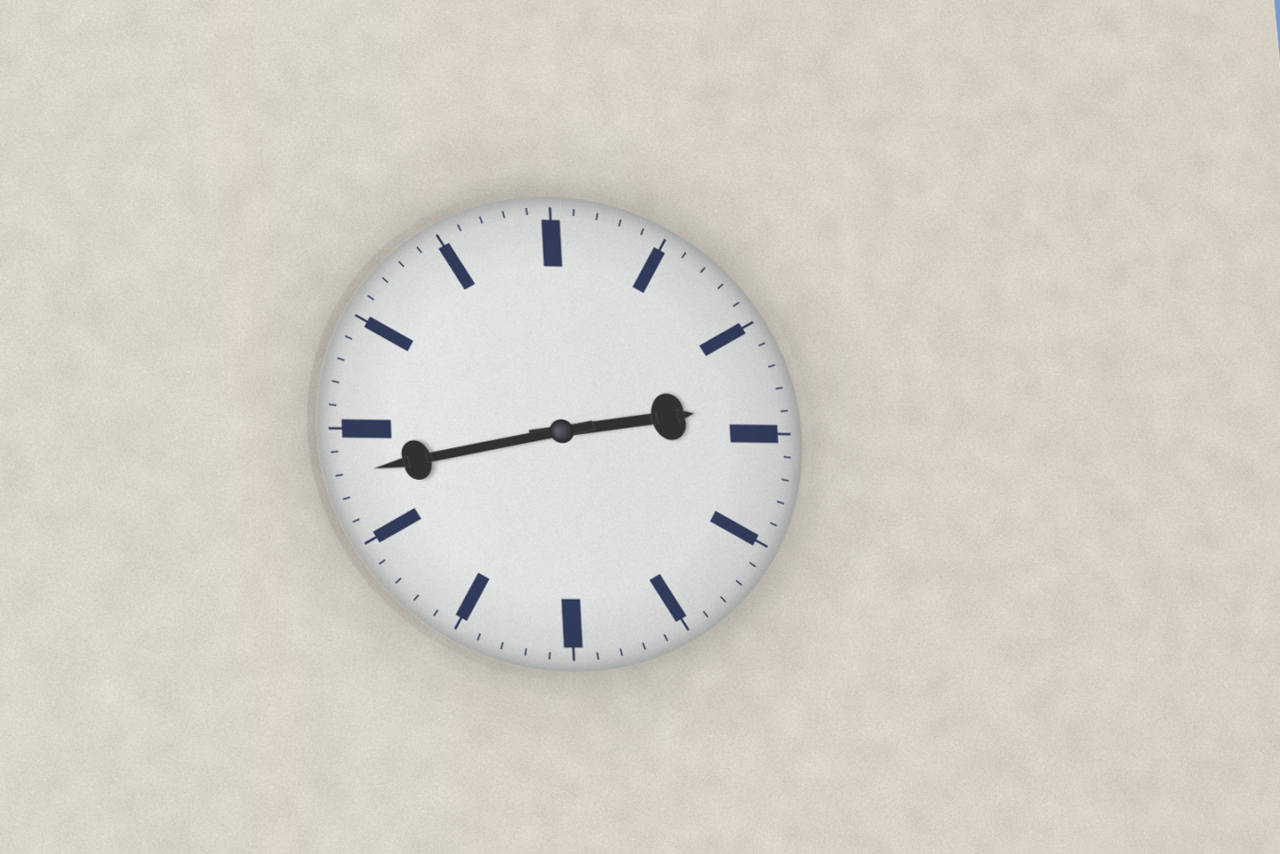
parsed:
2 h 43 min
